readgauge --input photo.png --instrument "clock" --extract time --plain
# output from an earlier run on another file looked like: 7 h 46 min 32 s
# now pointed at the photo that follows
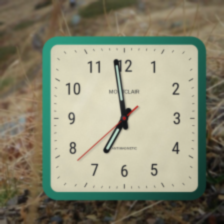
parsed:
6 h 58 min 38 s
